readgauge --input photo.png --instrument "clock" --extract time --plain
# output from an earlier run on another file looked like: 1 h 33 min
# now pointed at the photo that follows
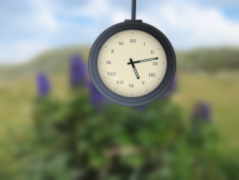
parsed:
5 h 13 min
